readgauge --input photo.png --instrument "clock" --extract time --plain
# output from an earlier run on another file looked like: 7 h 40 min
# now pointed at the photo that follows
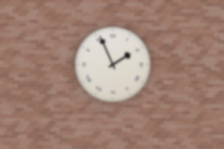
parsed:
1 h 56 min
